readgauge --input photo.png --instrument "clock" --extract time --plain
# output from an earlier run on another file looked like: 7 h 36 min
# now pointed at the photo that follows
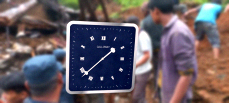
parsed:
1 h 38 min
